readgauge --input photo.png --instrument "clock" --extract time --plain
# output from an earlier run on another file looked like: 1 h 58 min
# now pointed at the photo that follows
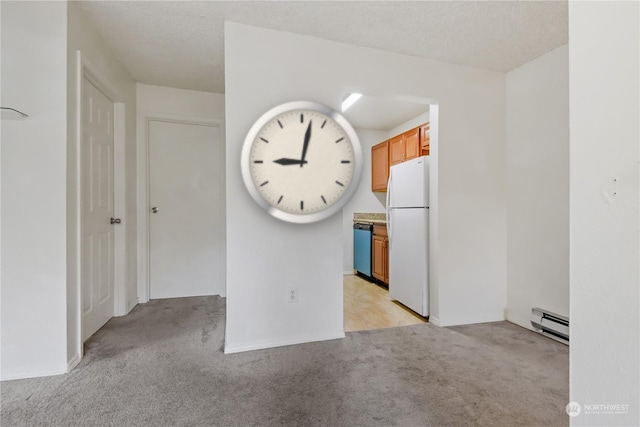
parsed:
9 h 02 min
